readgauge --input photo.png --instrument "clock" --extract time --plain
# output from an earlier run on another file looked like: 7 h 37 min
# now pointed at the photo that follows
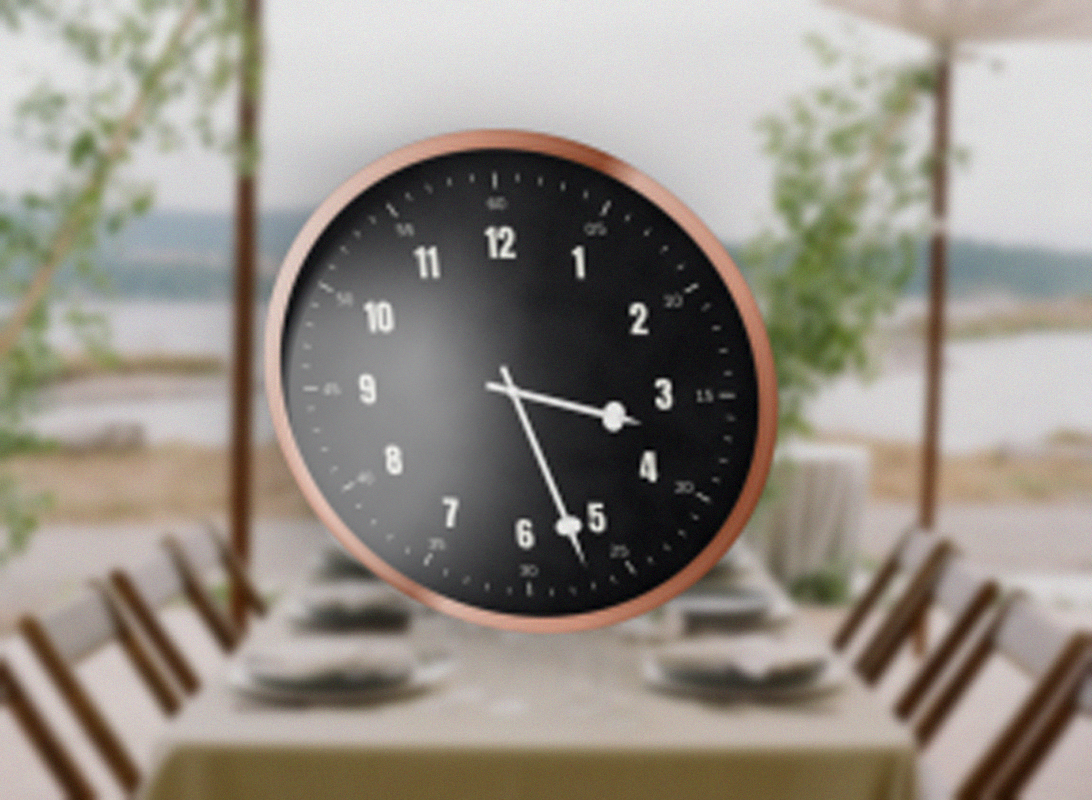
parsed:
3 h 27 min
